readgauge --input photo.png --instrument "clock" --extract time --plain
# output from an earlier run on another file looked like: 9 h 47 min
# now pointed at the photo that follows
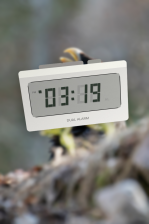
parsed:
3 h 19 min
